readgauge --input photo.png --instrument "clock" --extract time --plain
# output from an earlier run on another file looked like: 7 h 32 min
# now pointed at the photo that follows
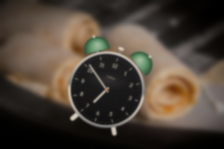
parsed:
6 h 51 min
